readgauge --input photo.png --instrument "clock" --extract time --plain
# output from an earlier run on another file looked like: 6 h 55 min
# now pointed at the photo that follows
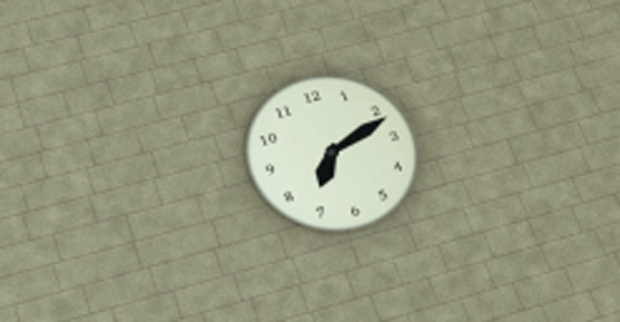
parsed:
7 h 12 min
